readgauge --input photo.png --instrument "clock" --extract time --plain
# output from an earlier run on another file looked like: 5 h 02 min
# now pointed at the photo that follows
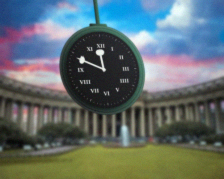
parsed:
11 h 49 min
